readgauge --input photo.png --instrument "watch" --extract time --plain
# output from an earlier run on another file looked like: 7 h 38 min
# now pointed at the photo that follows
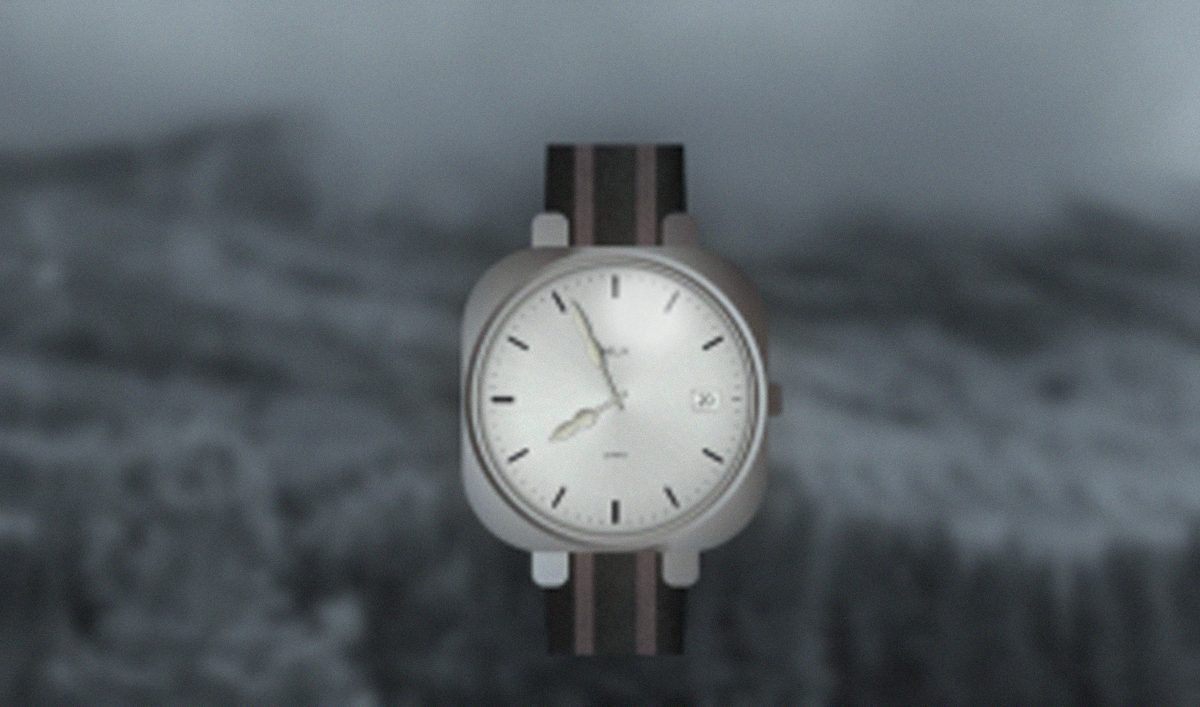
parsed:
7 h 56 min
